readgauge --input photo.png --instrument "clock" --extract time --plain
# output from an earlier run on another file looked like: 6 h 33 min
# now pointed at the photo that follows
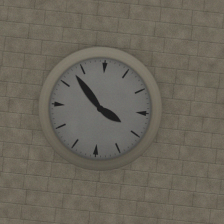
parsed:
3 h 53 min
